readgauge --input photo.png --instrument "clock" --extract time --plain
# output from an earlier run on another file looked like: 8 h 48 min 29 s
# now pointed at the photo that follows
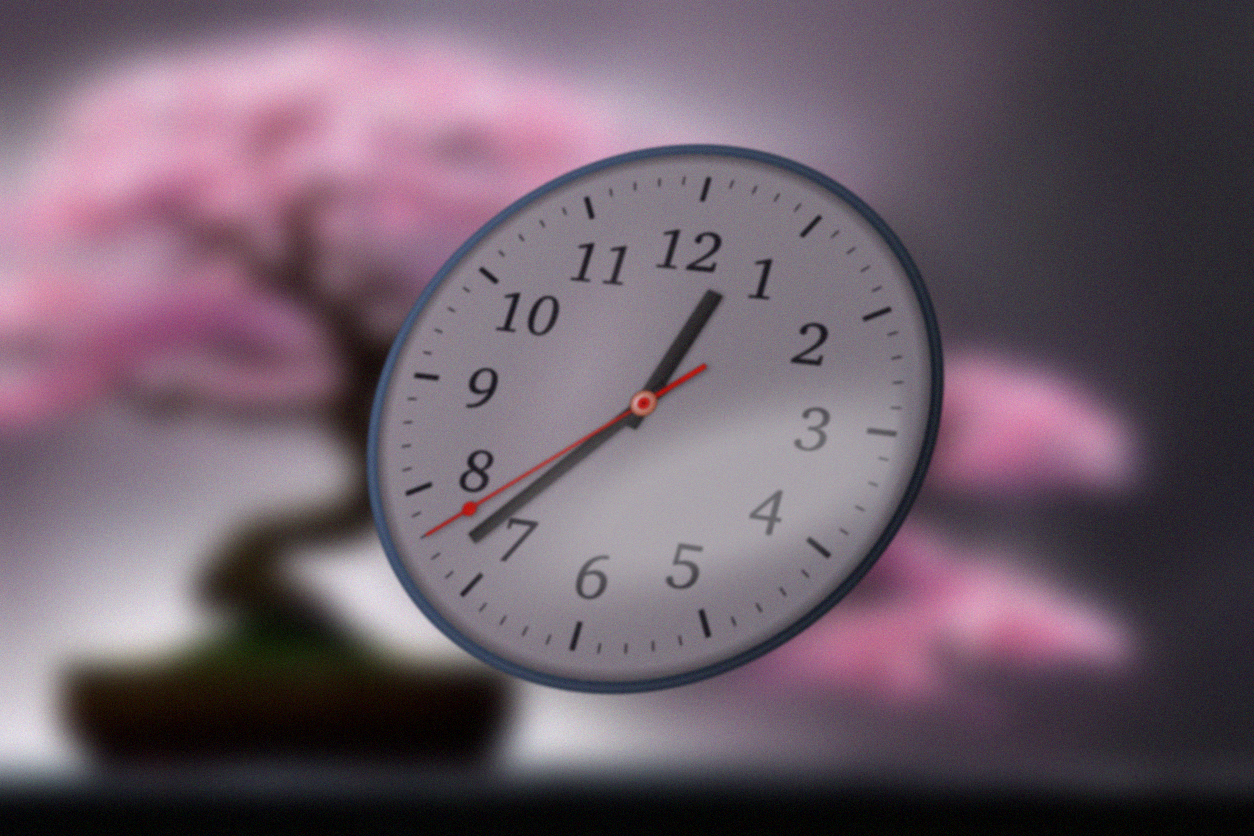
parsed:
12 h 36 min 38 s
